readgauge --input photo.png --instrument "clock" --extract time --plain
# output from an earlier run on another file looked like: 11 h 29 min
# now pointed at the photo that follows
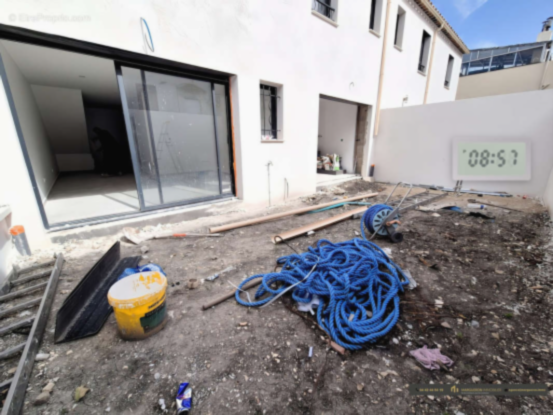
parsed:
8 h 57 min
